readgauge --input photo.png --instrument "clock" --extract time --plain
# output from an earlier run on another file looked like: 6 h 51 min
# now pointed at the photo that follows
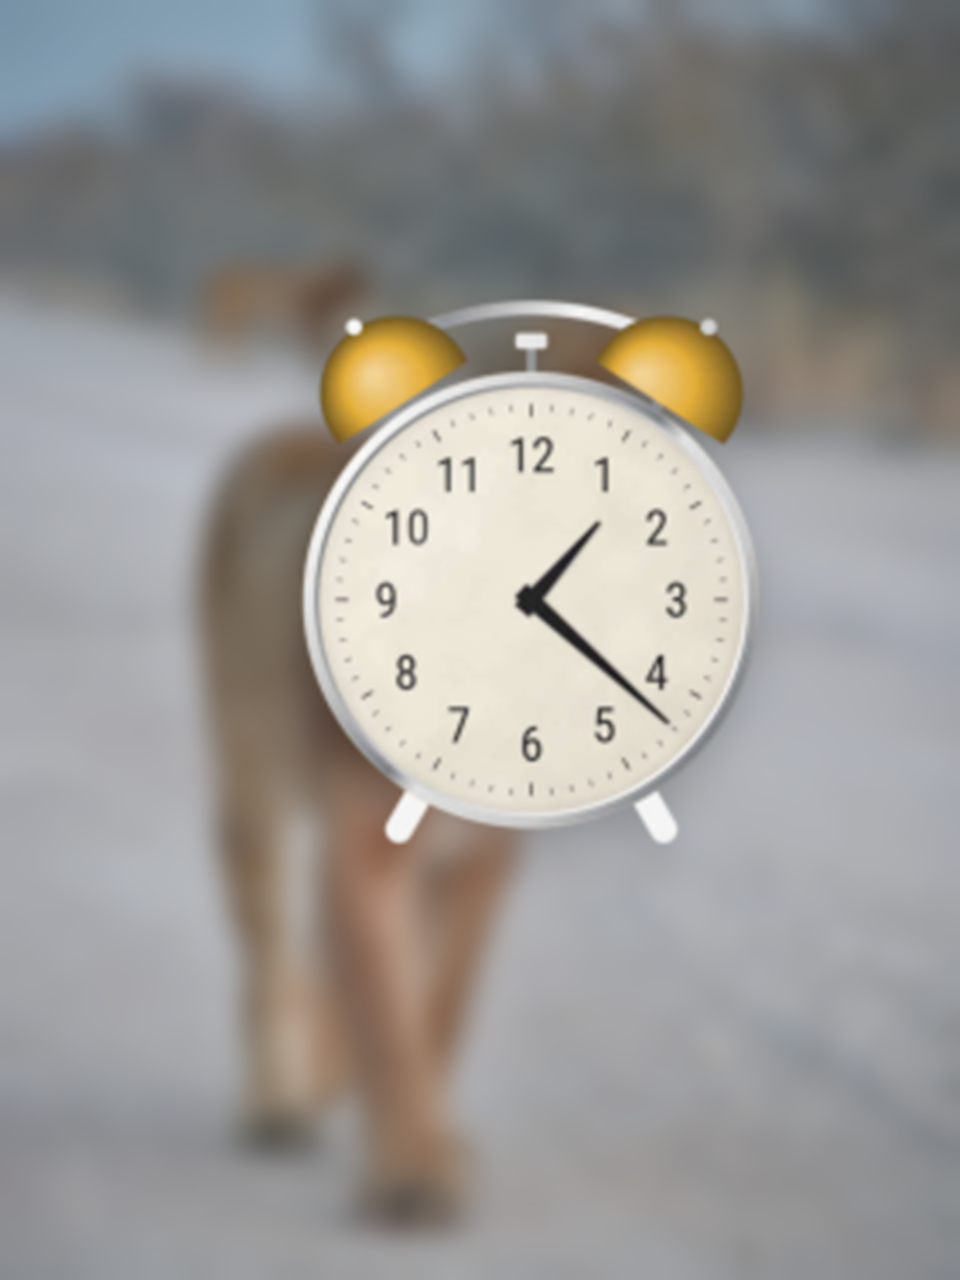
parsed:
1 h 22 min
